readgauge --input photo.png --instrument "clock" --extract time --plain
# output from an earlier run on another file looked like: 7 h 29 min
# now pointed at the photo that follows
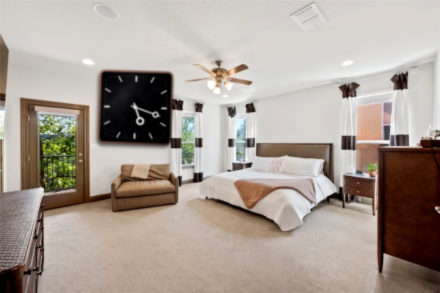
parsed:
5 h 18 min
